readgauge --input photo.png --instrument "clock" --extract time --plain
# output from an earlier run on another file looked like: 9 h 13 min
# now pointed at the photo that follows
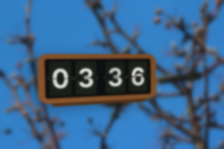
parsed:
3 h 36 min
